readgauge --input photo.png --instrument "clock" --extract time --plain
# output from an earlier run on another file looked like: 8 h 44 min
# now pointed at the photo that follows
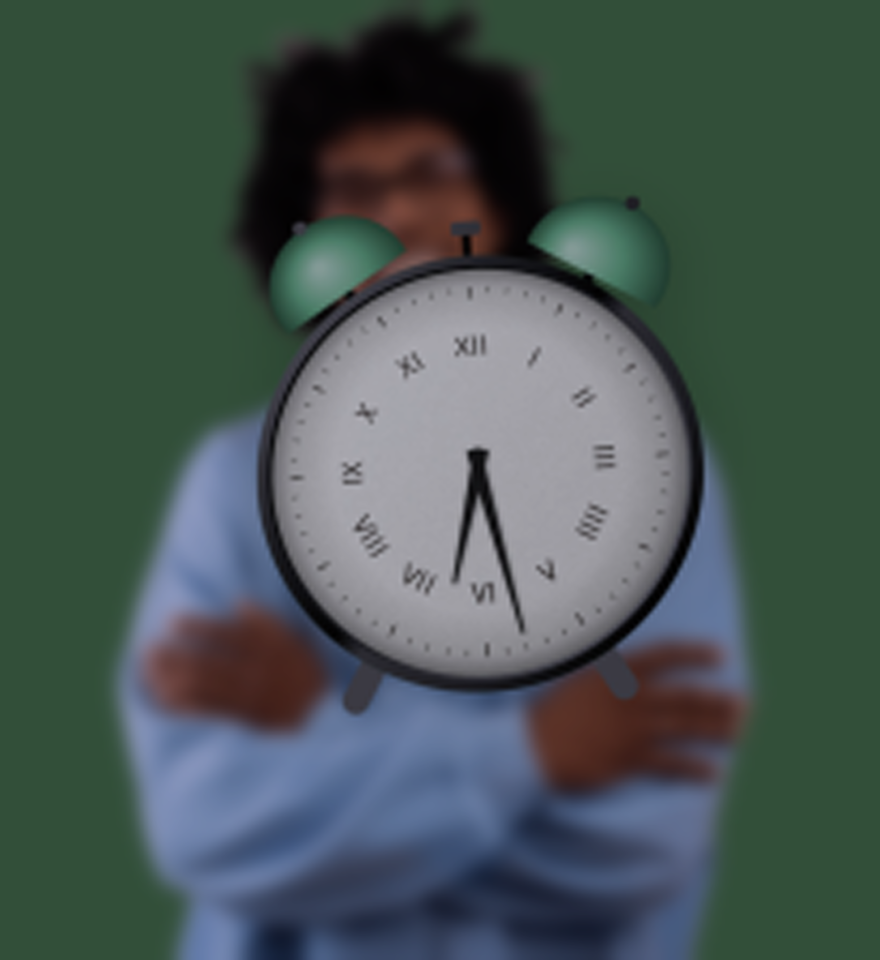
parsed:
6 h 28 min
